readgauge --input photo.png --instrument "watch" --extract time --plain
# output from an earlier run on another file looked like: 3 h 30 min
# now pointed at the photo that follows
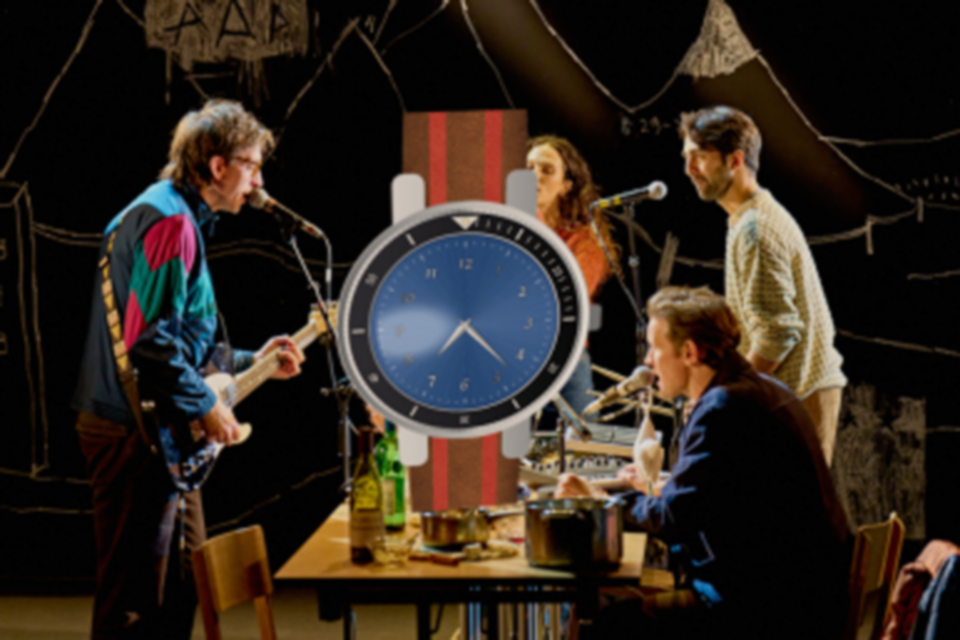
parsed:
7 h 23 min
